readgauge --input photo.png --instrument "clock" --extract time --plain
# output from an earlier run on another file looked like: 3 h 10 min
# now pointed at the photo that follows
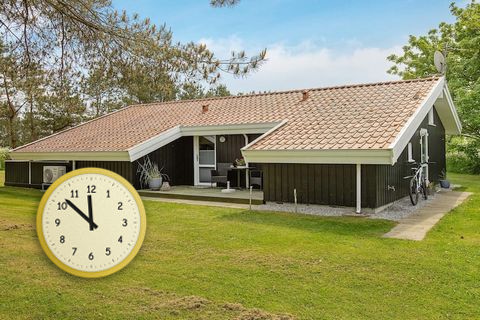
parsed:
11 h 52 min
